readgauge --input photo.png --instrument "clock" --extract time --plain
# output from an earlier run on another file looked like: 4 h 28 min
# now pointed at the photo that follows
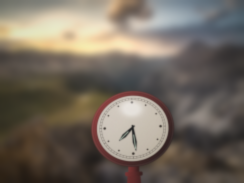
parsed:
7 h 29 min
